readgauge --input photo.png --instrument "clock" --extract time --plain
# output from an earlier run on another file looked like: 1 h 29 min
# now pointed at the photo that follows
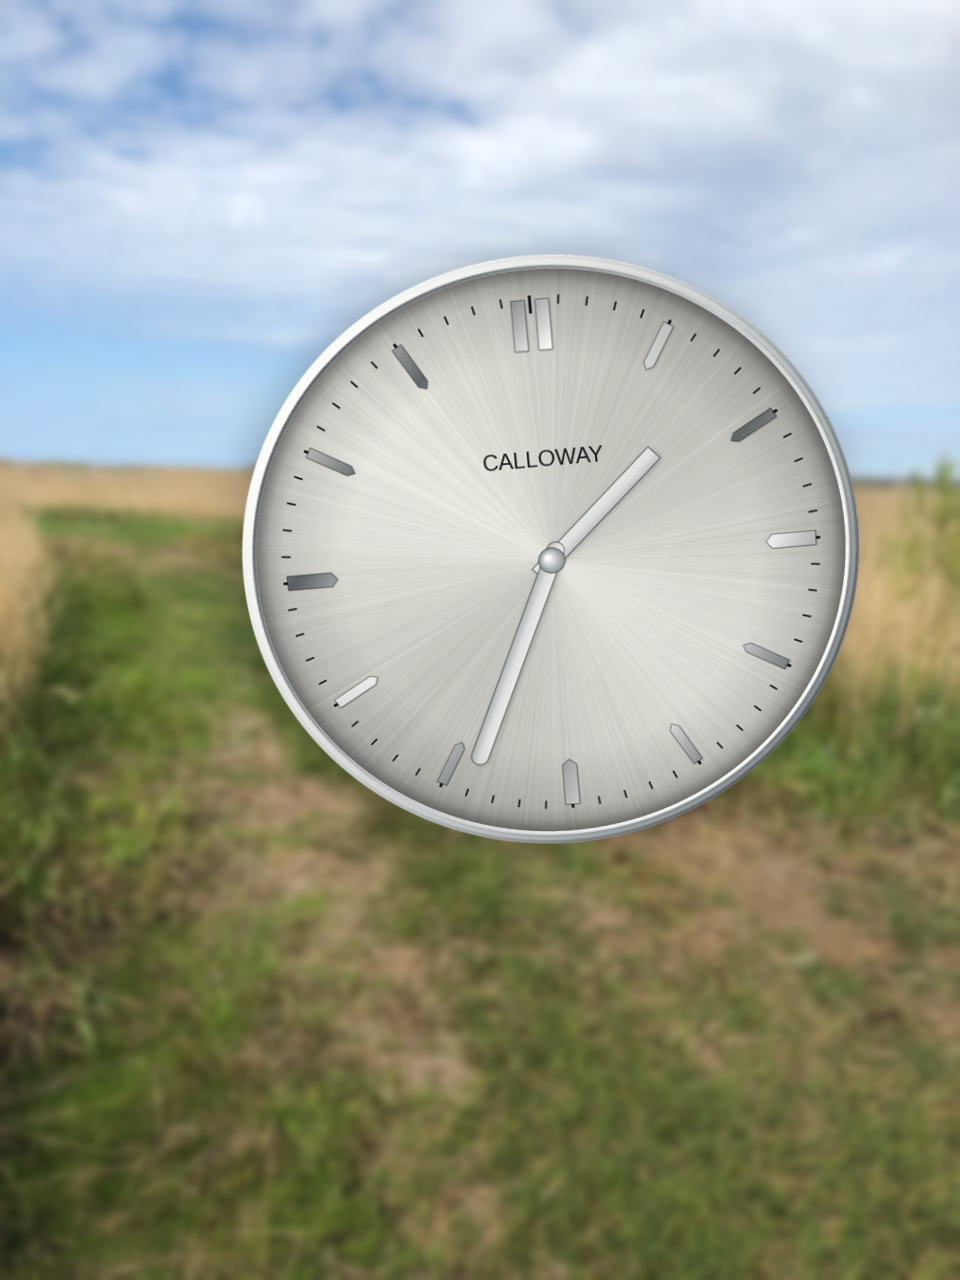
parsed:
1 h 34 min
